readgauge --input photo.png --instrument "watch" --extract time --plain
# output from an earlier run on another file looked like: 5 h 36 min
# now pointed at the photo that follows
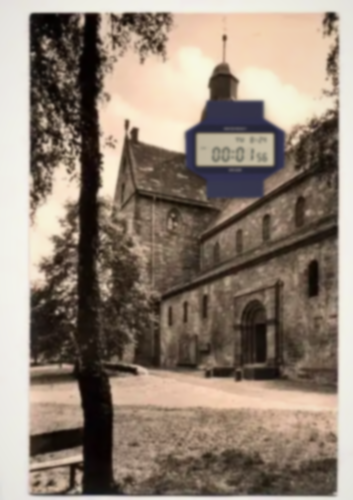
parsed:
0 h 01 min
